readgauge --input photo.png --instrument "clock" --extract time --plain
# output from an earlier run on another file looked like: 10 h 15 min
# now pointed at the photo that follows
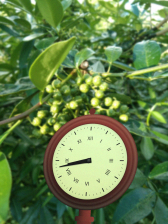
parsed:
8 h 43 min
